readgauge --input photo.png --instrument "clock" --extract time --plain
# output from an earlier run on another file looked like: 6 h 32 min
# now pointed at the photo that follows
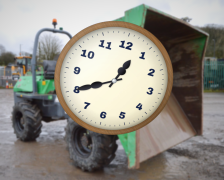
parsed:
12 h 40 min
